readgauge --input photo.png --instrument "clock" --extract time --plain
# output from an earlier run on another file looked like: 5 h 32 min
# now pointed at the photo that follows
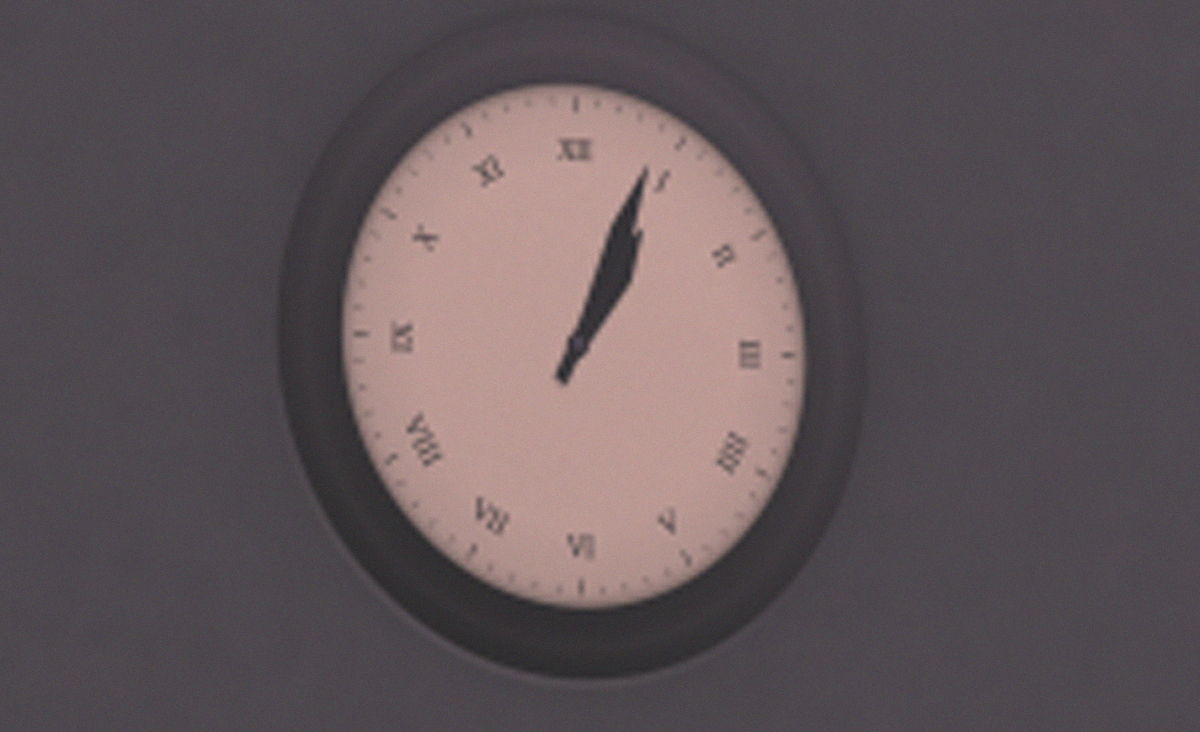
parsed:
1 h 04 min
